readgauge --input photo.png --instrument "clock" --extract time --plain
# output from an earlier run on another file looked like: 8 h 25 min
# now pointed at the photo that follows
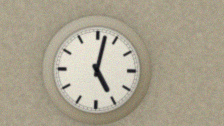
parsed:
5 h 02 min
